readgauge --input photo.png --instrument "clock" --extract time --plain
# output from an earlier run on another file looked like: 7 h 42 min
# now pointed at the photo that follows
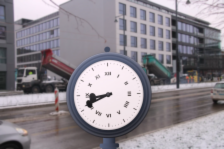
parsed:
8 h 41 min
